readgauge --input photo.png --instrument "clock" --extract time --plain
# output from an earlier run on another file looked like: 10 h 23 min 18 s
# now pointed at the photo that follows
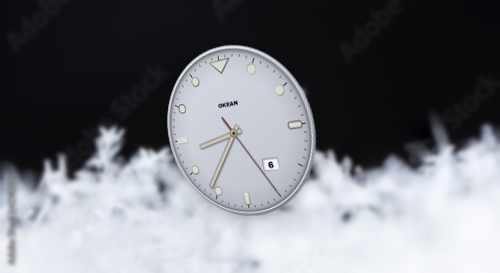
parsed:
8 h 36 min 25 s
